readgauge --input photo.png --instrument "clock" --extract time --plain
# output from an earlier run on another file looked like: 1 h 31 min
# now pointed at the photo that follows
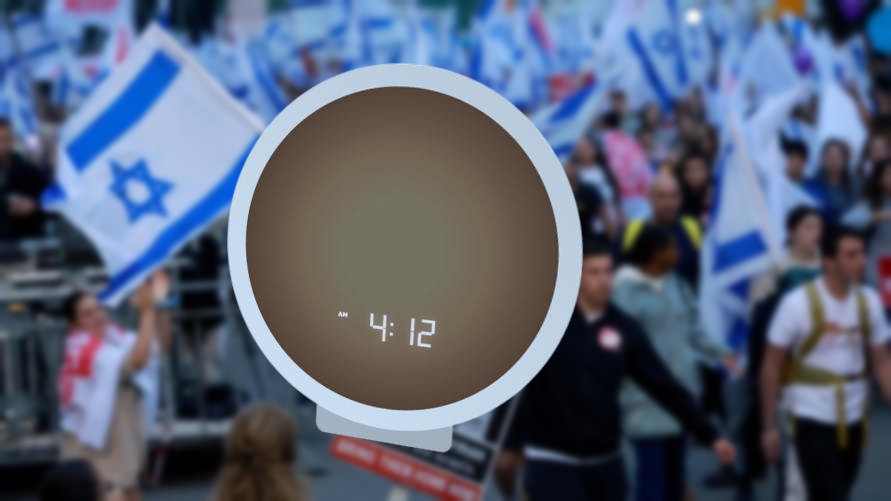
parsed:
4 h 12 min
